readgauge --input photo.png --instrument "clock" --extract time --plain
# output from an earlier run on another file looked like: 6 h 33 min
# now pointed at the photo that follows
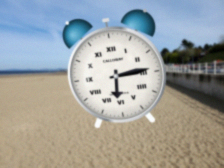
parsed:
6 h 14 min
